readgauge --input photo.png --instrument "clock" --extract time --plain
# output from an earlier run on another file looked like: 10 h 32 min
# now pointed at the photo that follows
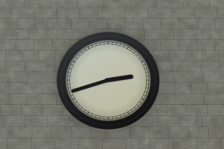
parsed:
2 h 42 min
